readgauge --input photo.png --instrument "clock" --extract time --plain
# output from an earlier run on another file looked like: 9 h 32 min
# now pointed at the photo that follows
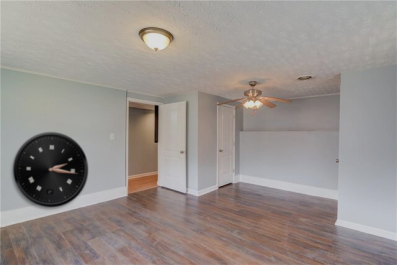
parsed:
2 h 16 min
